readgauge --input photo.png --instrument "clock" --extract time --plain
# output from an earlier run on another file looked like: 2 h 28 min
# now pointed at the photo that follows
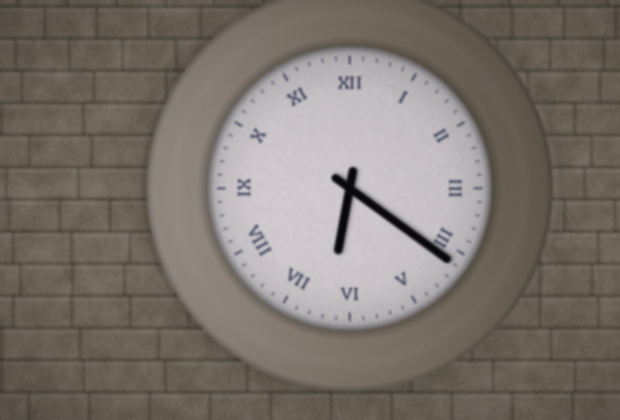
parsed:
6 h 21 min
